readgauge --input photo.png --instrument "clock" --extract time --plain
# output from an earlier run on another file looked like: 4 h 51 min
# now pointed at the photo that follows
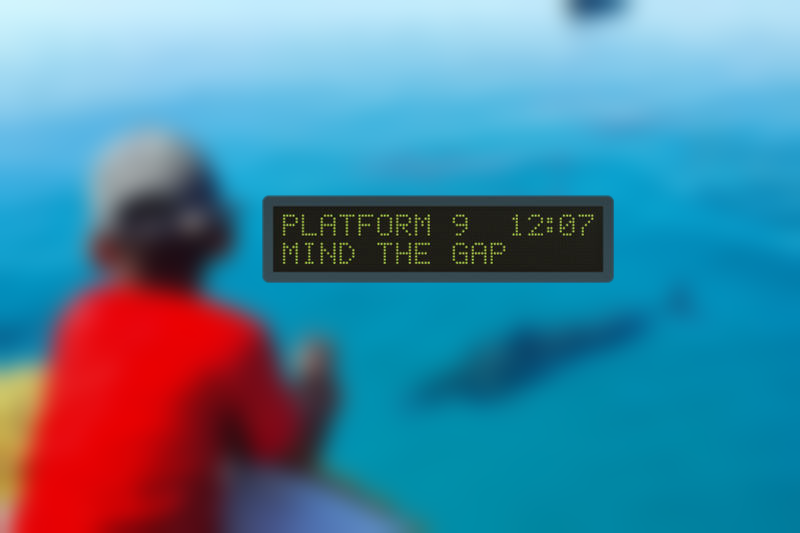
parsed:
12 h 07 min
